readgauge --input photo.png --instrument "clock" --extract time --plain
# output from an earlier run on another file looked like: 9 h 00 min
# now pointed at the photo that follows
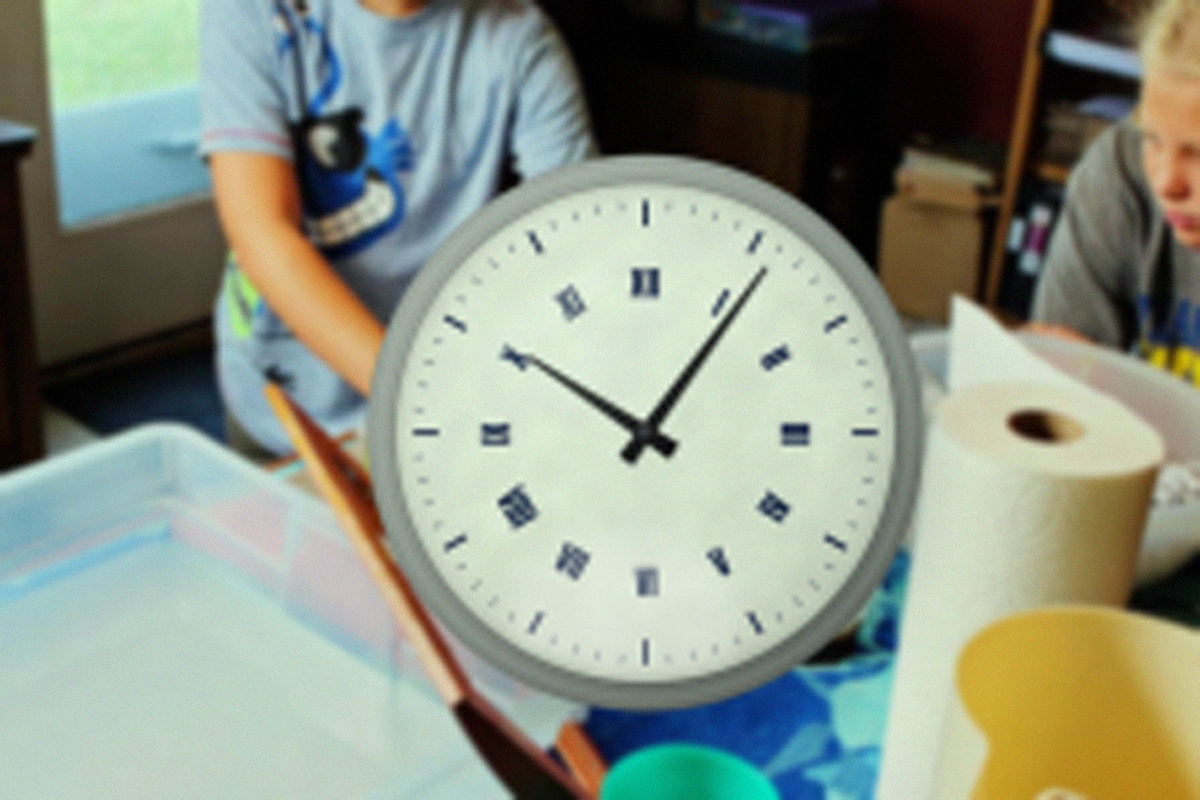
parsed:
10 h 06 min
